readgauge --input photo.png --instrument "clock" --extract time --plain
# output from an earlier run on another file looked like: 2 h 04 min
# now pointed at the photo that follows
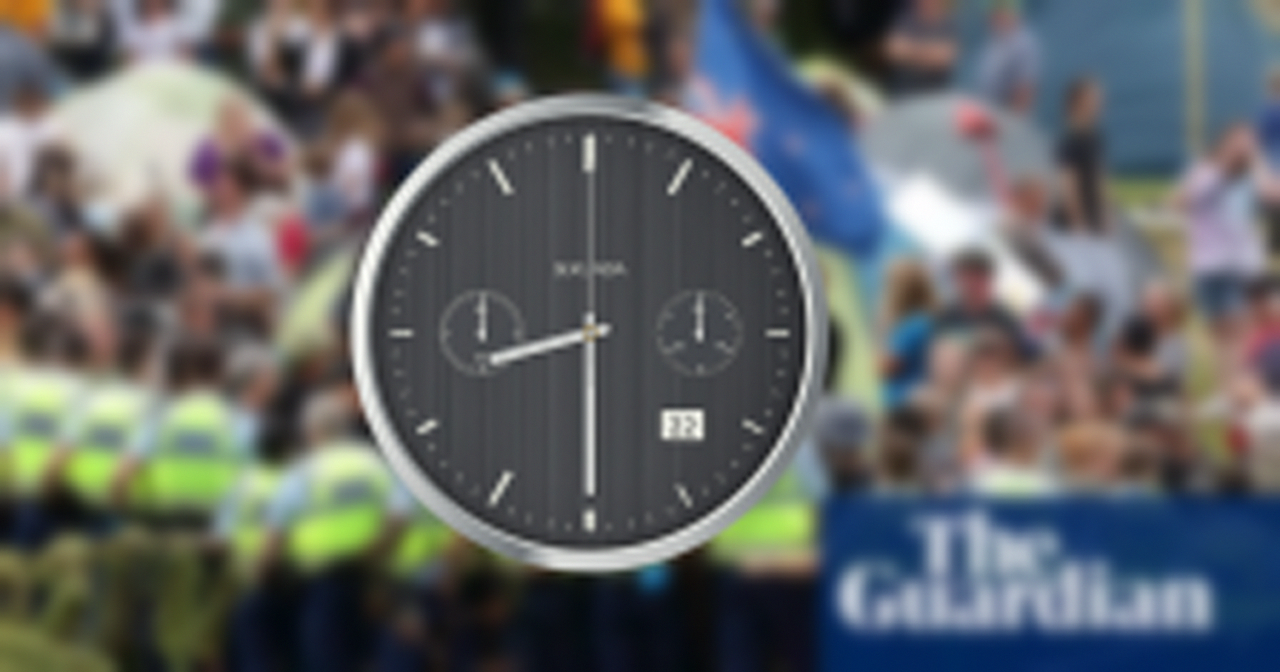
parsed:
8 h 30 min
